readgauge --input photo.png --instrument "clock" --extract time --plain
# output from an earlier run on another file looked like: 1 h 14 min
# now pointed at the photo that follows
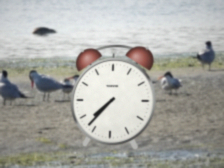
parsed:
7 h 37 min
